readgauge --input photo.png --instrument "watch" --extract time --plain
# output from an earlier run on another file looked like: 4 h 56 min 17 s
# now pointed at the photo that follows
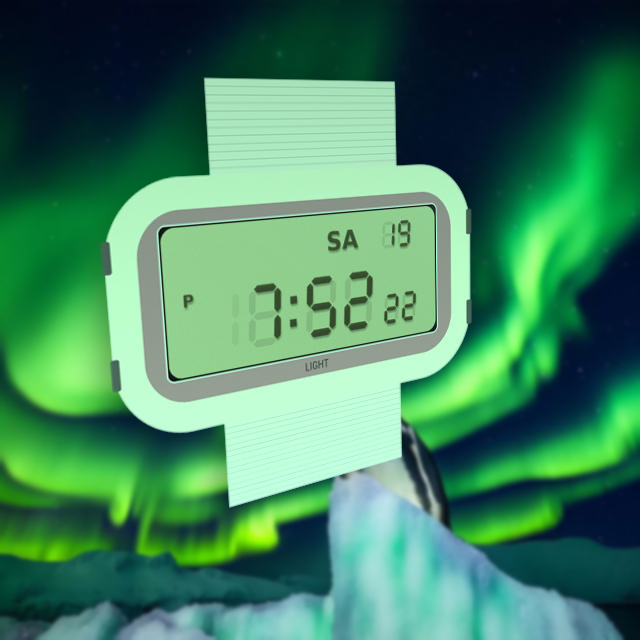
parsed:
7 h 52 min 22 s
